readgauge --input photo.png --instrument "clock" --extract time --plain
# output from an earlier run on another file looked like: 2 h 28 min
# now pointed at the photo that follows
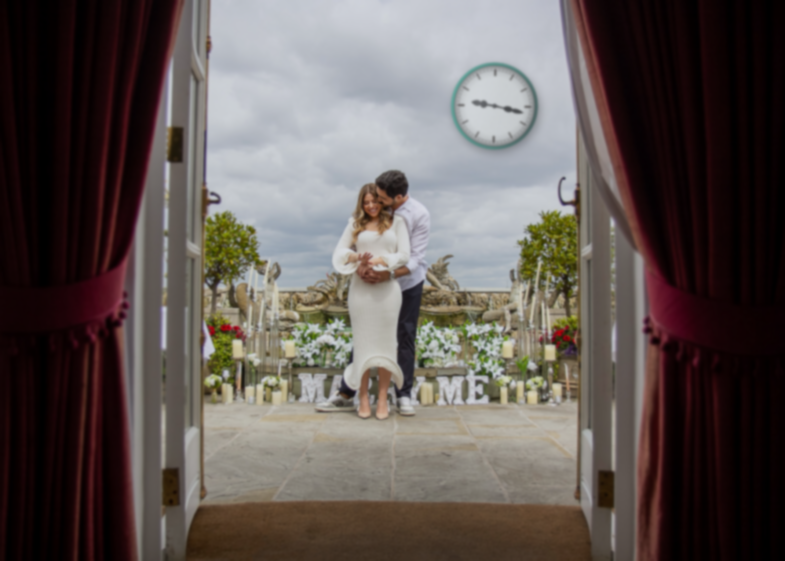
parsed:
9 h 17 min
